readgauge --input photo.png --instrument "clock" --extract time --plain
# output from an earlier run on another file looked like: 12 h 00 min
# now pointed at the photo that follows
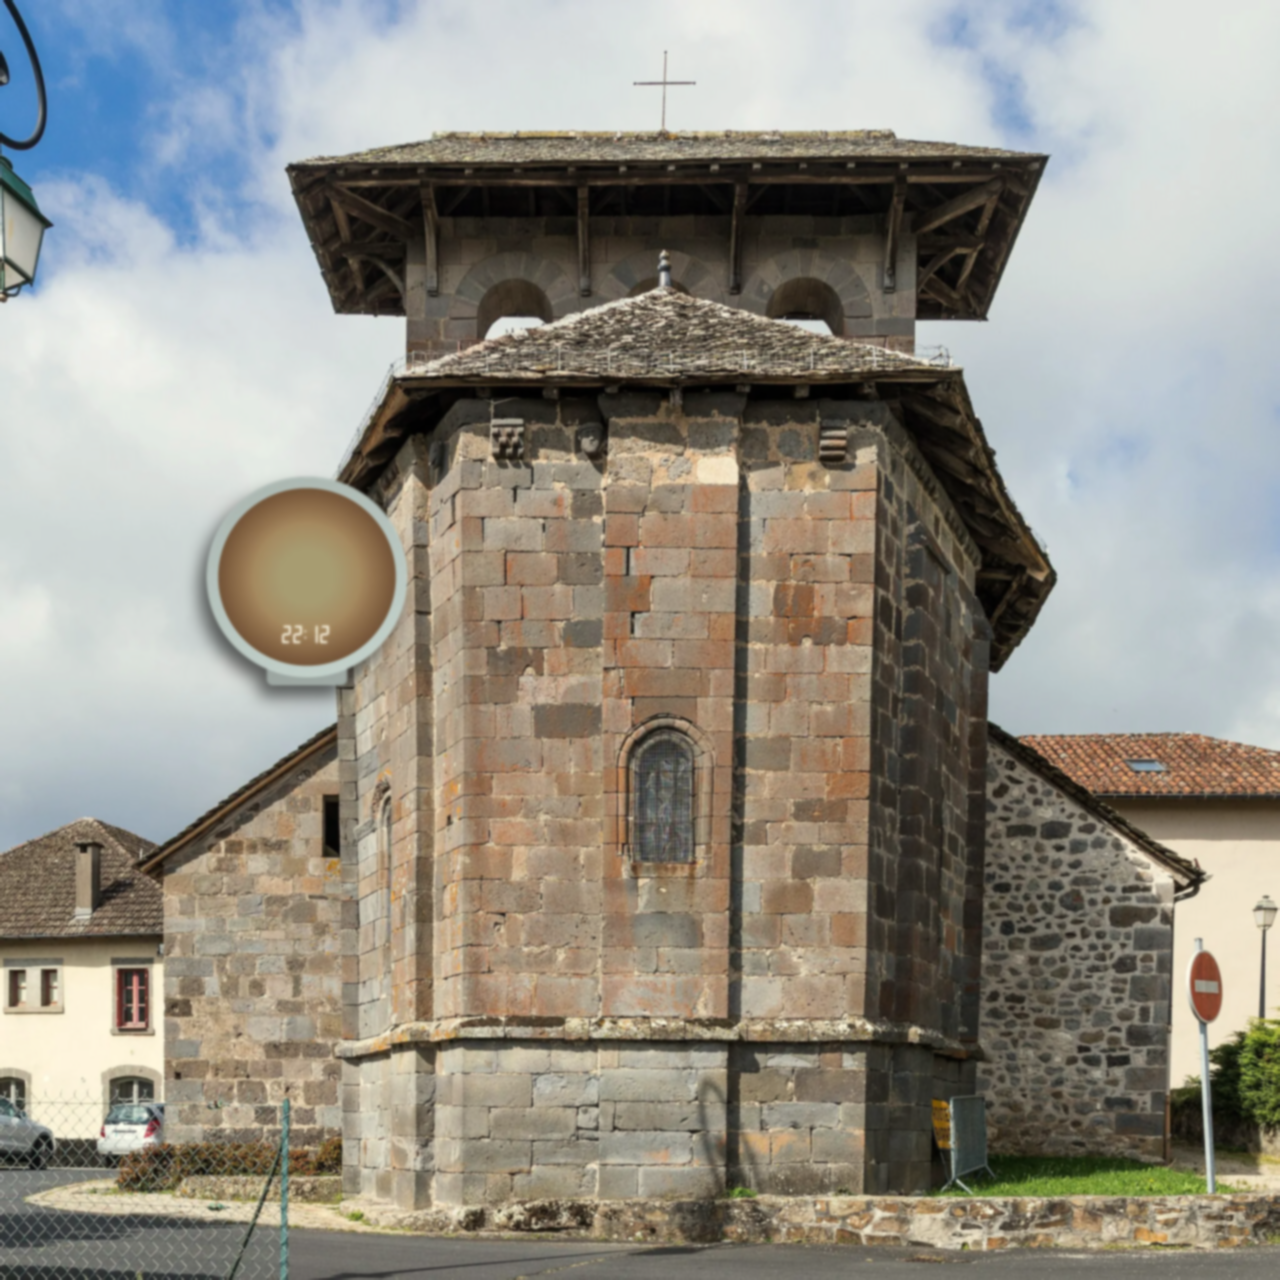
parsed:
22 h 12 min
